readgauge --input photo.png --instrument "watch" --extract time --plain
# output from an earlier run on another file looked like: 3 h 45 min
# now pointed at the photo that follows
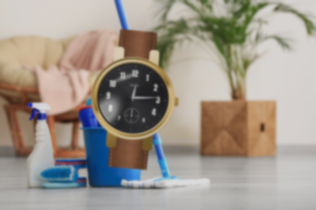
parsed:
12 h 14 min
